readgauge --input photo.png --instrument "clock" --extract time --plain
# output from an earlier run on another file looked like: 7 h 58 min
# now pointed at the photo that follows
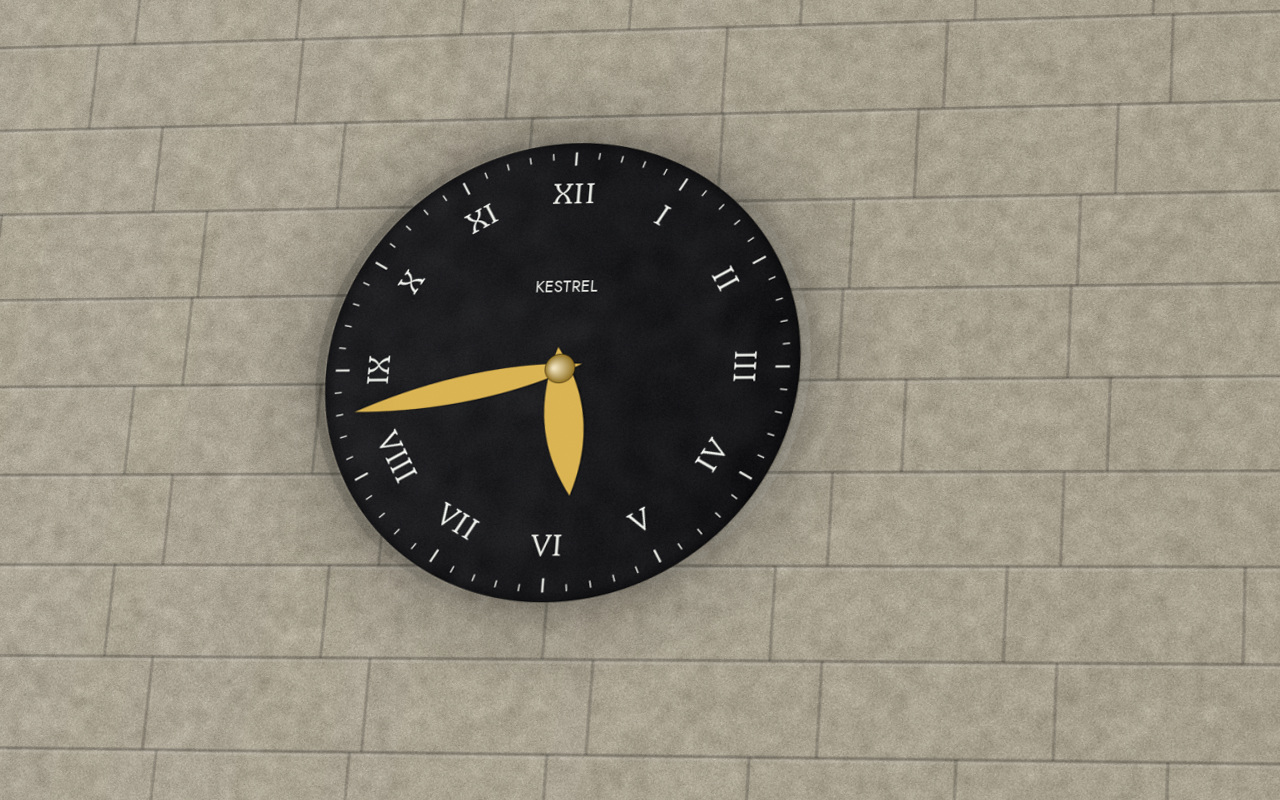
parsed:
5 h 43 min
